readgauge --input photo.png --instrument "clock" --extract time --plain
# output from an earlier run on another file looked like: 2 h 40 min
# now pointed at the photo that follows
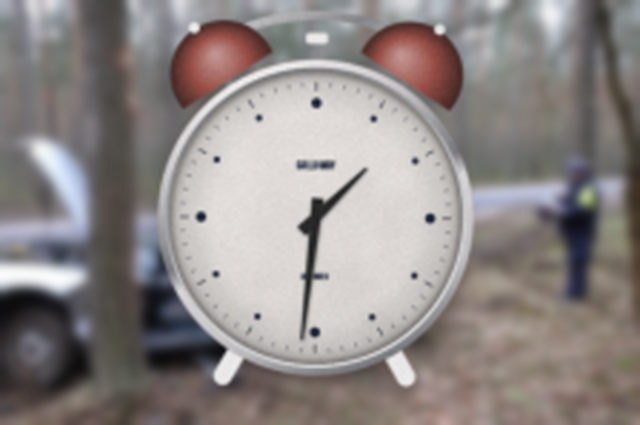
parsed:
1 h 31 min
